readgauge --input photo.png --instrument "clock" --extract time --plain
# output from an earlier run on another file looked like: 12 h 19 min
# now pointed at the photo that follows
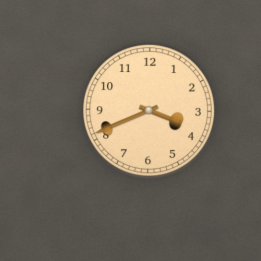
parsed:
3 h 41 min
